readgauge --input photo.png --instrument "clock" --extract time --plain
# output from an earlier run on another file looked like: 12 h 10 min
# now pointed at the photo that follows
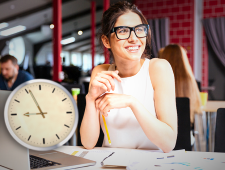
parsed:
8 h 56 min
